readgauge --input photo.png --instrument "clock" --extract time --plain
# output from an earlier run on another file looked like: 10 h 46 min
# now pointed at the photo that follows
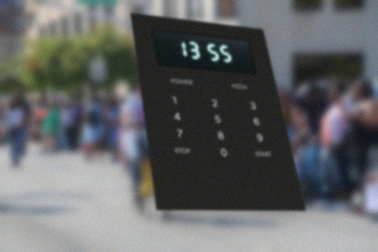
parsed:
13 h 55 min
